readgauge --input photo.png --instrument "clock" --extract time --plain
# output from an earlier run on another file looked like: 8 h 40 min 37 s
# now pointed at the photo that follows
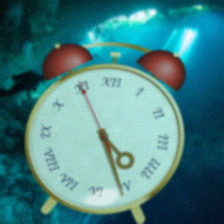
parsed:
4 h 25 min 55 s
